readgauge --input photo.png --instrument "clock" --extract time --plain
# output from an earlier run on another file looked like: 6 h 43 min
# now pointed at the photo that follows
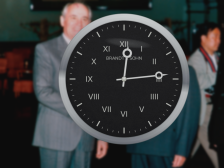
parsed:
12 h 14 min
